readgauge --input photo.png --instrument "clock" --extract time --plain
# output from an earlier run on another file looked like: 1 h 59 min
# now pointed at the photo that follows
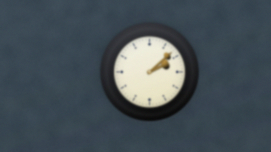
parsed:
2 h 08 min
